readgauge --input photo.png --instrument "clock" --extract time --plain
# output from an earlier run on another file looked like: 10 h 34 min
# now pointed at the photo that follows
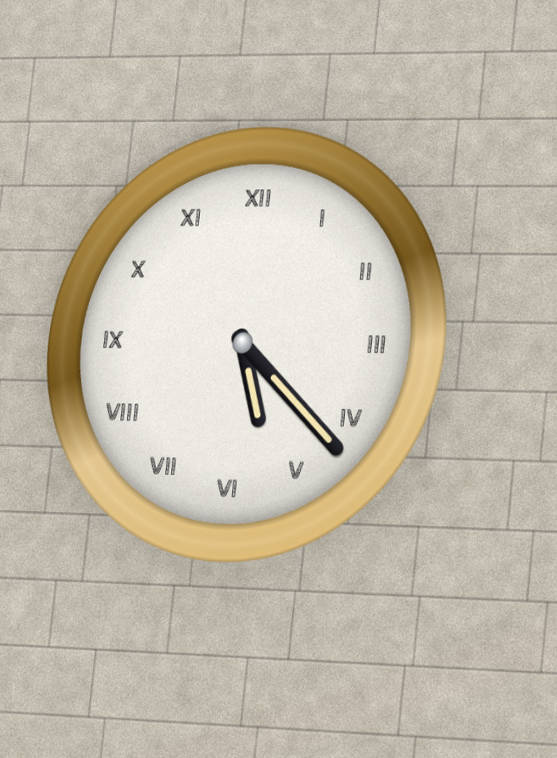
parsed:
5 h 22 min
